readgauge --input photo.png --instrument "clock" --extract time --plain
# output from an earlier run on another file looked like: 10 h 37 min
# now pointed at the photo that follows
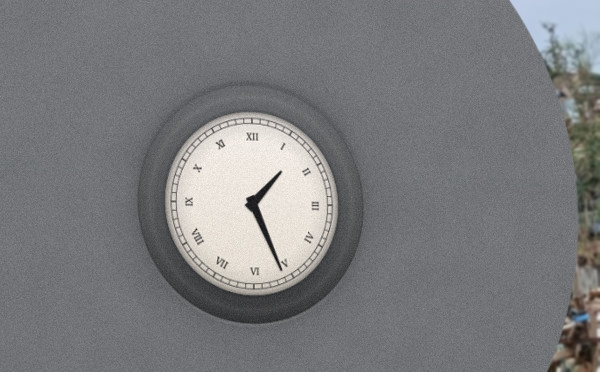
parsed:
1 h 26 min
